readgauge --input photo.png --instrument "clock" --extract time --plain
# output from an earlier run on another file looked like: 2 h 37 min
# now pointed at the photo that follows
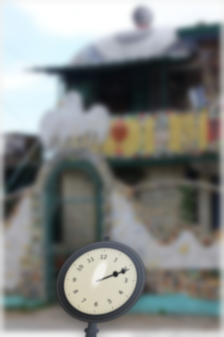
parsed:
2 h 11 min
